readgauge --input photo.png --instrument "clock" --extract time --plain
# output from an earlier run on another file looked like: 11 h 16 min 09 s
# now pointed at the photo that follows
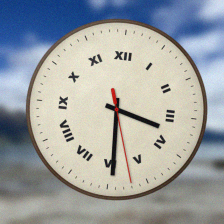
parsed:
3 h 29 min 27 s
